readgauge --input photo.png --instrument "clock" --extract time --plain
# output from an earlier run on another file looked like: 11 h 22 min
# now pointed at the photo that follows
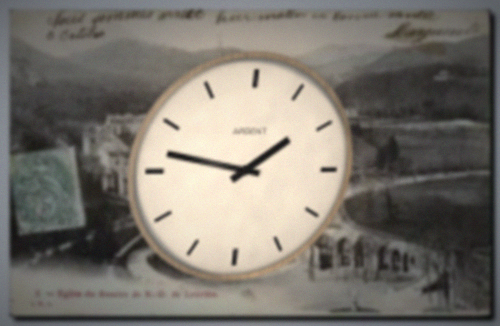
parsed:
1 h 47 min
